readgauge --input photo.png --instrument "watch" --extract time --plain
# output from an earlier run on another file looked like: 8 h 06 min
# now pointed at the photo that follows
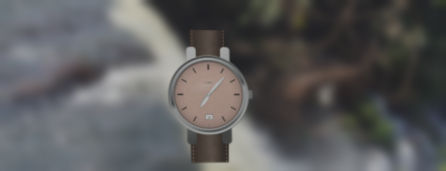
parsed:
7 h 07 min
